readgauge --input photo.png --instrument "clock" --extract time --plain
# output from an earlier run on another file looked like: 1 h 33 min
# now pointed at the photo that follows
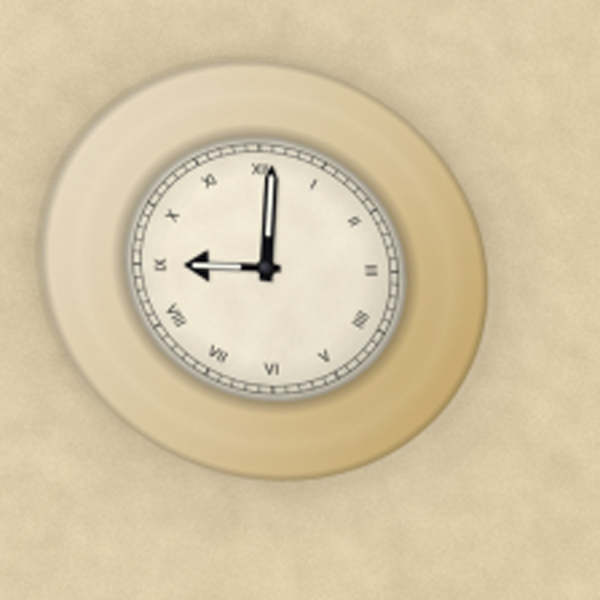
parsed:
9 h 01 min
